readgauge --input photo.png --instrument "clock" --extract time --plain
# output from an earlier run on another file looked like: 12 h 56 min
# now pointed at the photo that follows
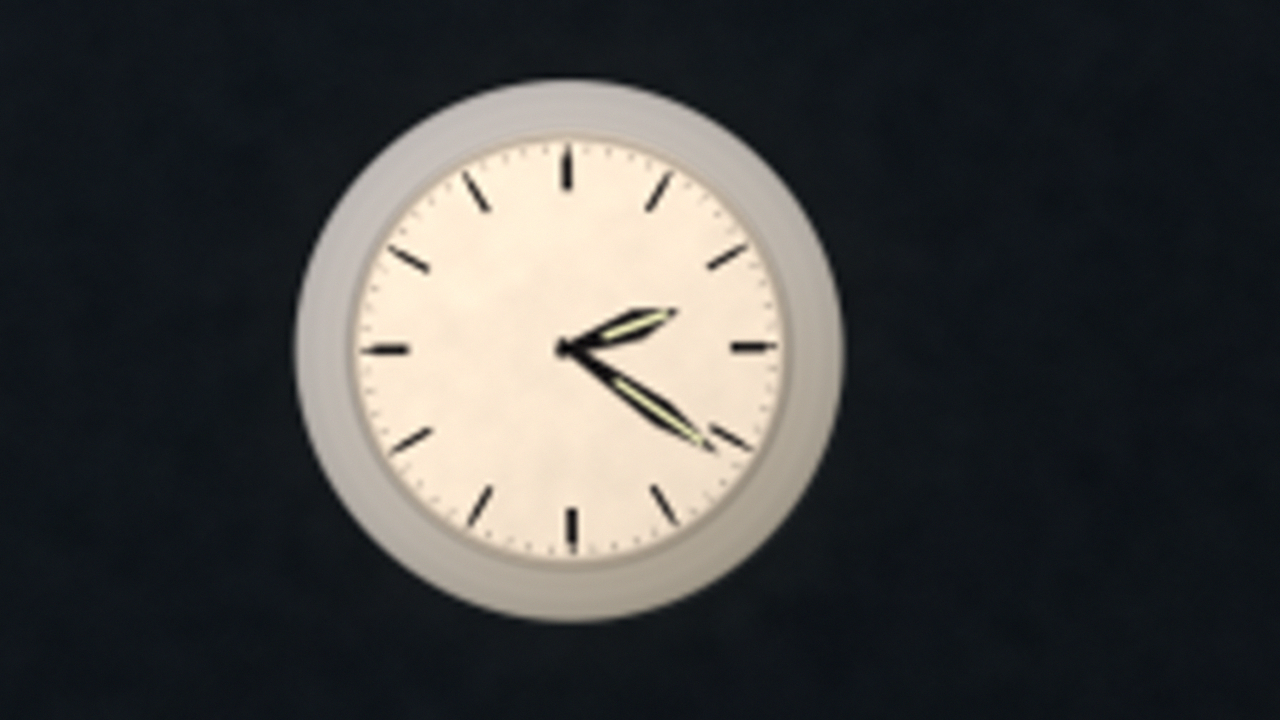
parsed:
2 h 21 min
